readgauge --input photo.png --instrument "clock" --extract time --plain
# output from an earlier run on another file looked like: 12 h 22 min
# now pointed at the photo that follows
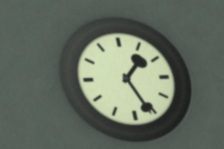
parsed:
1 h 26 min
